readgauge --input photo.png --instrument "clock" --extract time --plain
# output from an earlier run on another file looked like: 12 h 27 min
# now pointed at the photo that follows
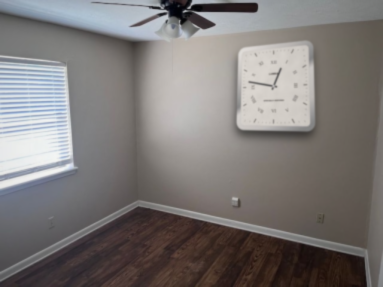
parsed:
12 h 47 min
